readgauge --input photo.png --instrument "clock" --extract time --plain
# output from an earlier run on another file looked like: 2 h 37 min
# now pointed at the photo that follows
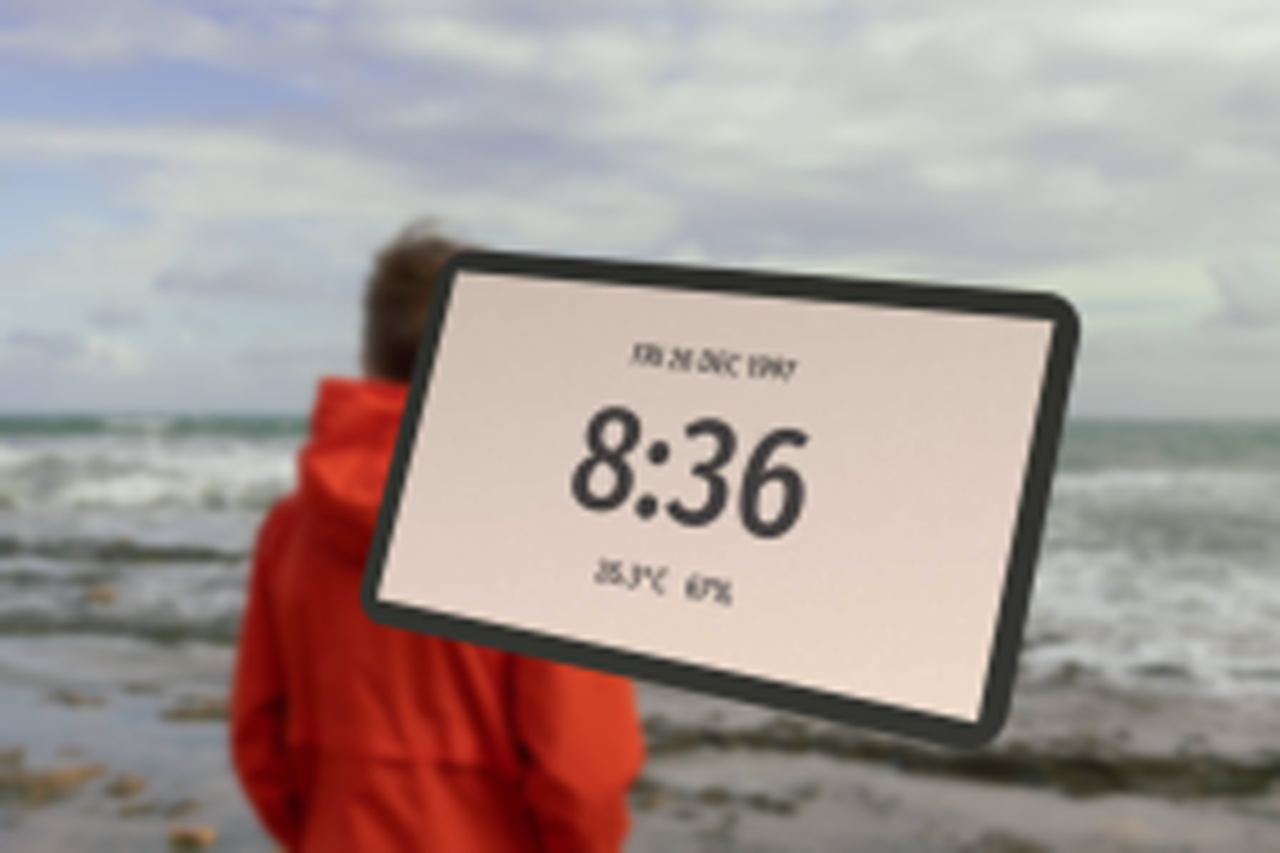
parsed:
8 h 36 min
